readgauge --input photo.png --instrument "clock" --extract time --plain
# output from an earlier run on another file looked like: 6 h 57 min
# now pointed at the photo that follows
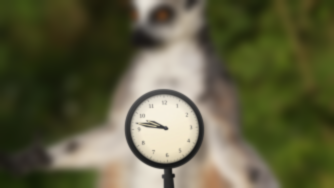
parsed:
9 h 47 min
